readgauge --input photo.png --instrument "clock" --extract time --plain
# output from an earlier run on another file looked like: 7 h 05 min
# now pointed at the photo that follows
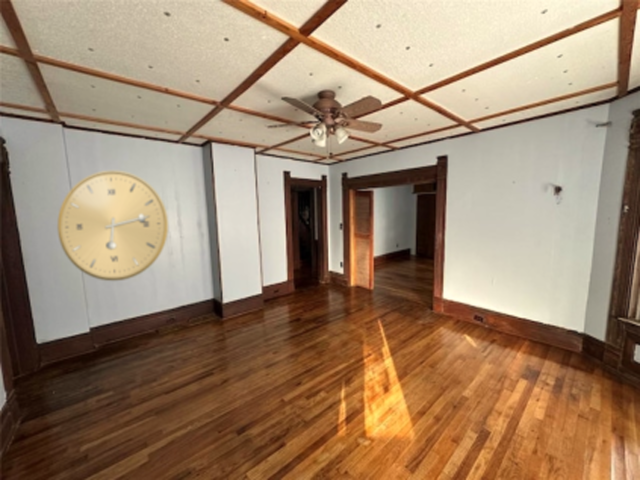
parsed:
6 h 13 min
